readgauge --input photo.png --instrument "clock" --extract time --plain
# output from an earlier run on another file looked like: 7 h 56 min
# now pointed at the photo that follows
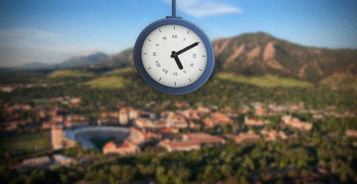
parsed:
5 h 10 min
